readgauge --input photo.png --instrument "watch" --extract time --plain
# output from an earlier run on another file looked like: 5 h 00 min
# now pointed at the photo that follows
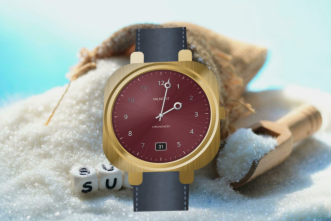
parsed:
2 h 02 min
